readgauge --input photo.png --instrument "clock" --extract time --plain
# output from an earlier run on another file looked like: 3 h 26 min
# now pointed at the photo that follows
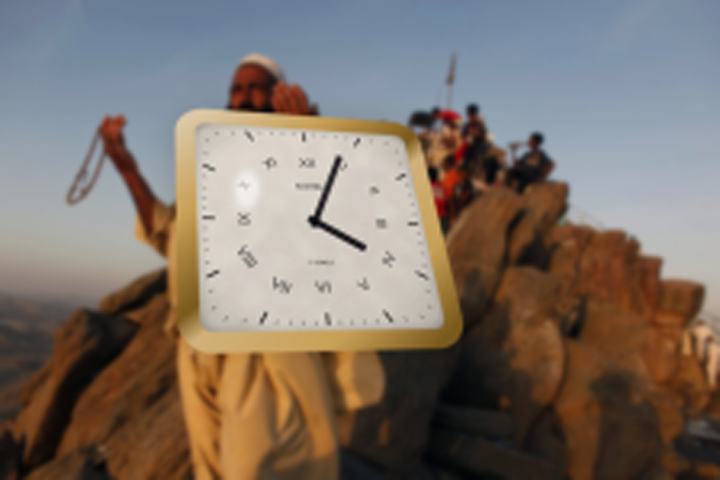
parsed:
4 h 04 min
